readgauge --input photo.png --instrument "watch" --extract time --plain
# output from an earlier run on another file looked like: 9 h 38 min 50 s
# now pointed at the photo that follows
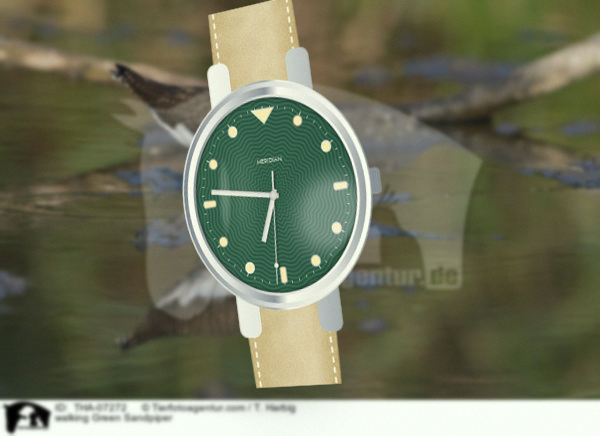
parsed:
6 h 46 min 31 s
